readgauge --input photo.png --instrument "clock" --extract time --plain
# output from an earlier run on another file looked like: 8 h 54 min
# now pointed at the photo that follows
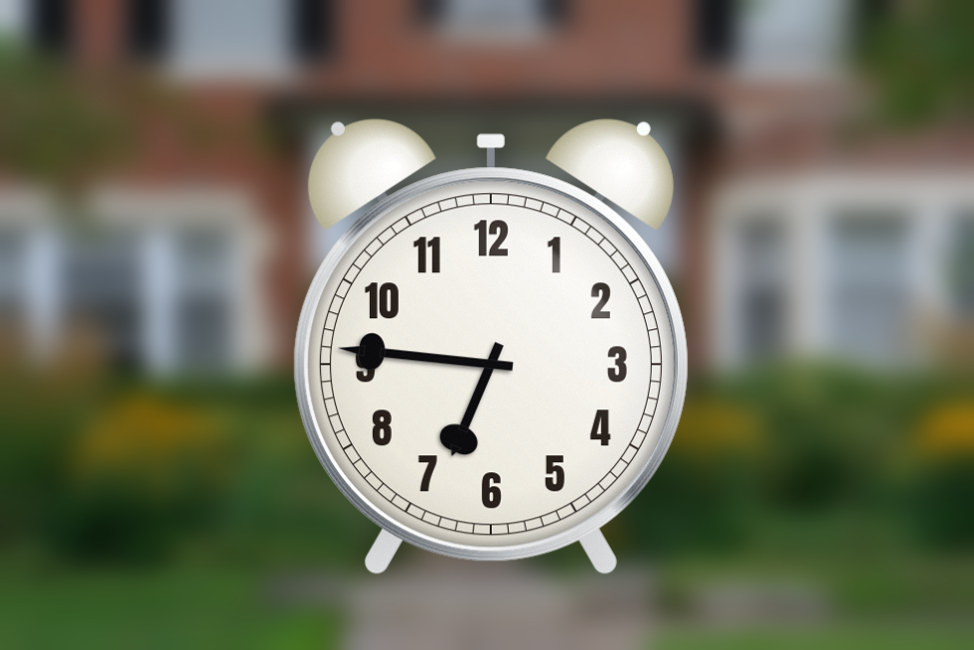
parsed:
6 h 46 min
